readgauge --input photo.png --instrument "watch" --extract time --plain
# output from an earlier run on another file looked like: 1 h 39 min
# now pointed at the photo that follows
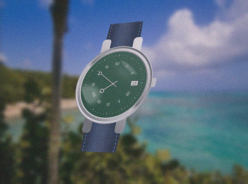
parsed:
7 h 51 min
